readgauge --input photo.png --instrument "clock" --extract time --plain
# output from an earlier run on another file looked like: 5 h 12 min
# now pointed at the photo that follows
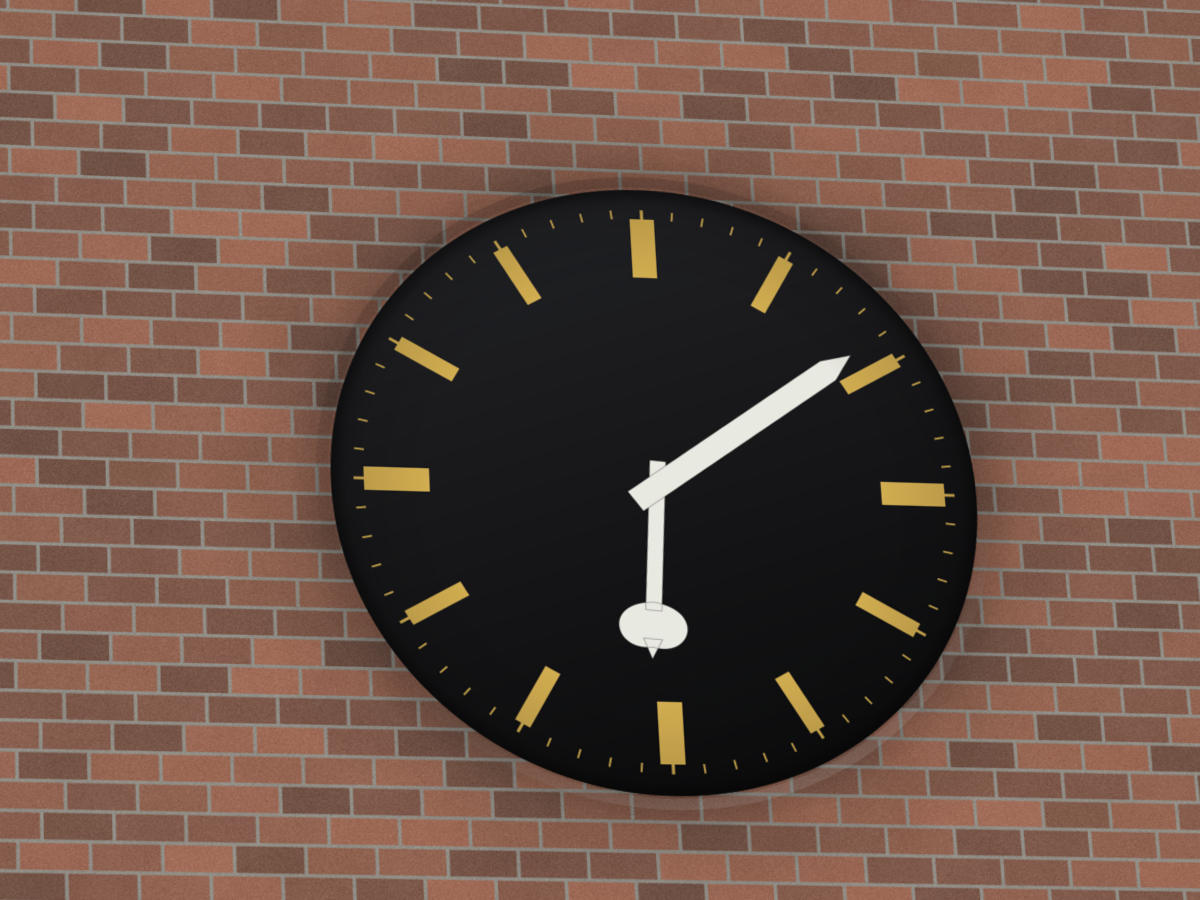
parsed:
6 h 09 min
